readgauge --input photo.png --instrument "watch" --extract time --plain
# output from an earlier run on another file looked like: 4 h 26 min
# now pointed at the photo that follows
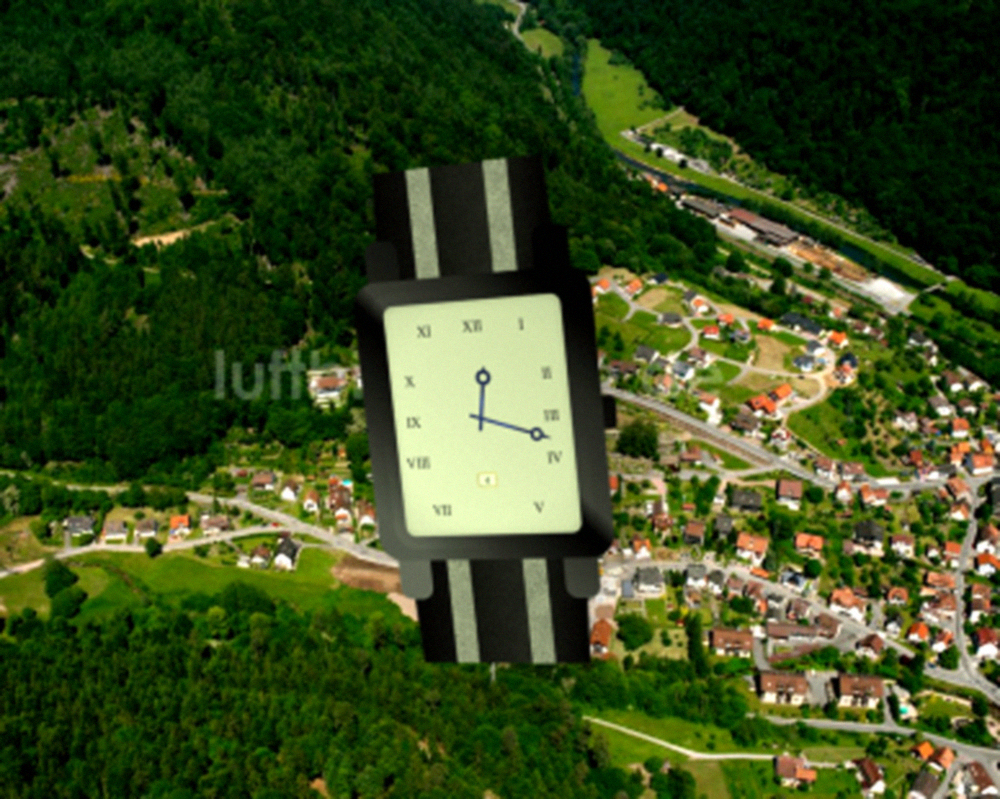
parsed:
12 h 18 min
